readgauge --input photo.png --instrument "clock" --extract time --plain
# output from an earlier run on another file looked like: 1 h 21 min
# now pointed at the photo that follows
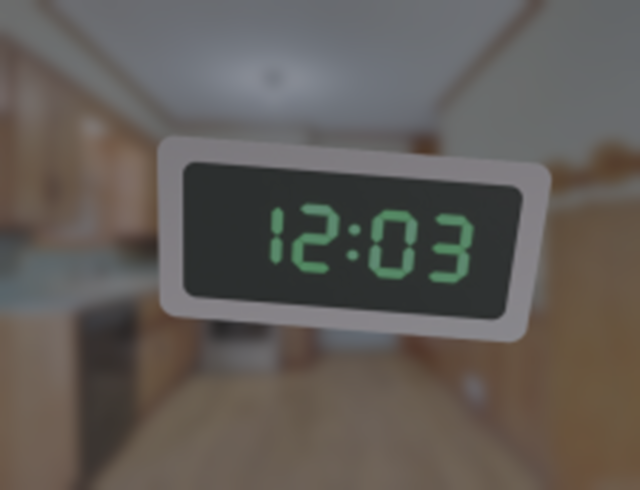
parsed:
12 h 03 min
